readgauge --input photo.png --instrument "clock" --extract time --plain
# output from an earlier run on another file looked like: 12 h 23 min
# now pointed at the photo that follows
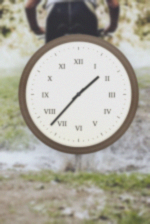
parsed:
1 h 37 min
